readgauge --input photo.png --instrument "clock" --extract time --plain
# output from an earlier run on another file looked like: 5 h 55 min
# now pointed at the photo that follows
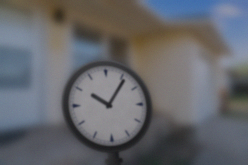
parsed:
10 h 06 min
